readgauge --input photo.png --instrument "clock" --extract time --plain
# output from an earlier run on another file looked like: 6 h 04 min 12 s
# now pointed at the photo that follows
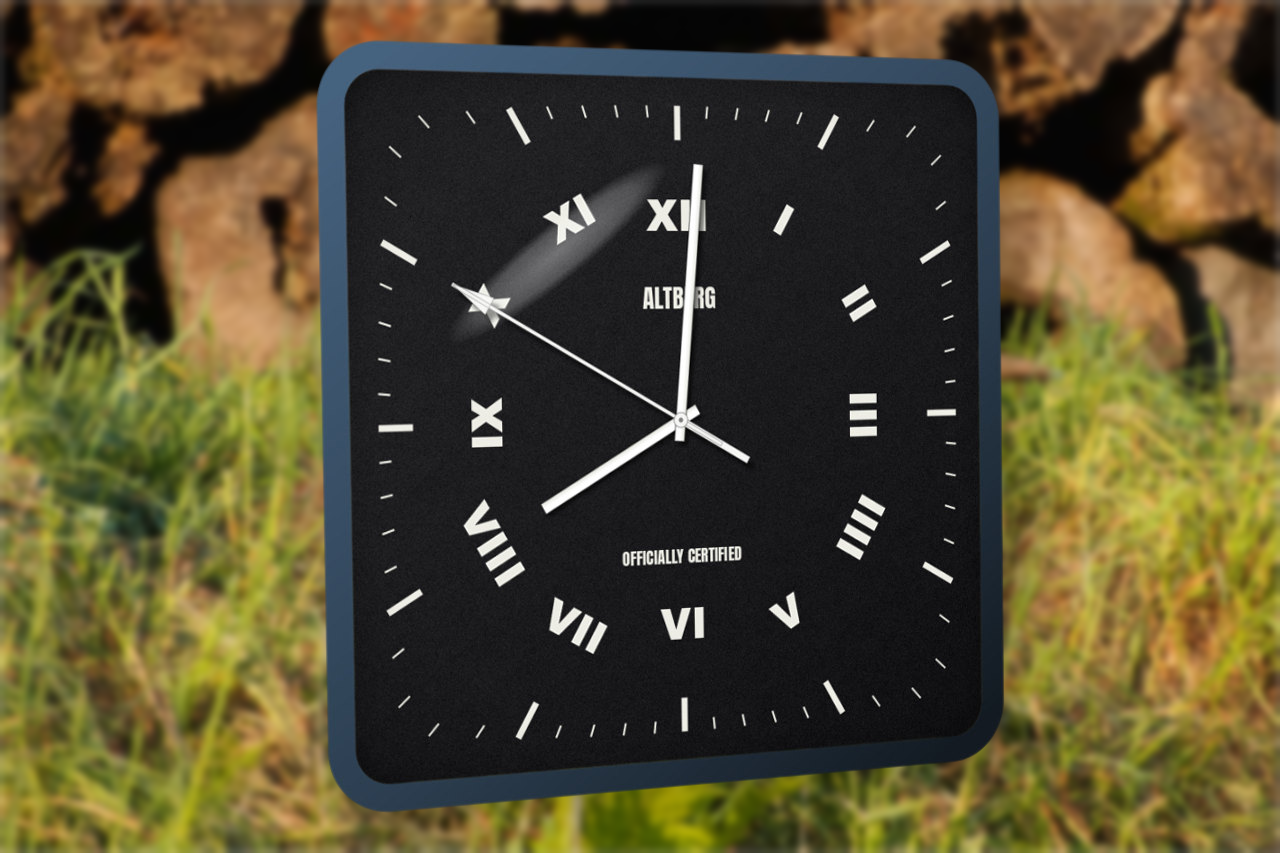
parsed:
8 h 00 min 50 s
